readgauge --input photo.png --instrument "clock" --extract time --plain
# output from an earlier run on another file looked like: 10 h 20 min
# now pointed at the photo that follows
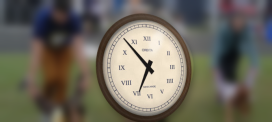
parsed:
6 h 53 min
